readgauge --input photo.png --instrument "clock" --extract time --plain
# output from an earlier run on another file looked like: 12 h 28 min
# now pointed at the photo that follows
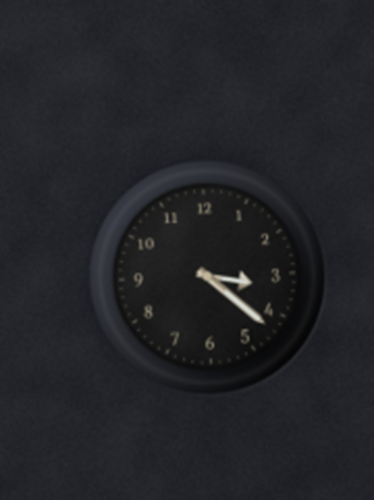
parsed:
3 h 22 min
